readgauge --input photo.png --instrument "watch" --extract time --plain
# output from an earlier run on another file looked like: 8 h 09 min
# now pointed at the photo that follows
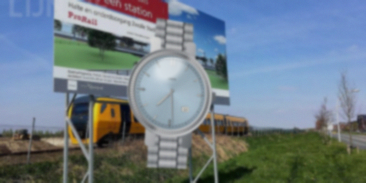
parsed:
7 h 29 min
